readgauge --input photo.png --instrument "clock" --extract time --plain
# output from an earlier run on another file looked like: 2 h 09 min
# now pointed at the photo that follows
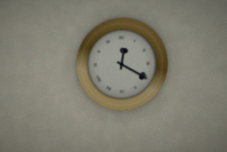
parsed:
12 h 20 min
